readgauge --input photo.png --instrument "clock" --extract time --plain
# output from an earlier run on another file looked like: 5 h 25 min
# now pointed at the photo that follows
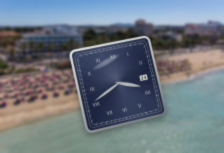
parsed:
3 h 41 min
